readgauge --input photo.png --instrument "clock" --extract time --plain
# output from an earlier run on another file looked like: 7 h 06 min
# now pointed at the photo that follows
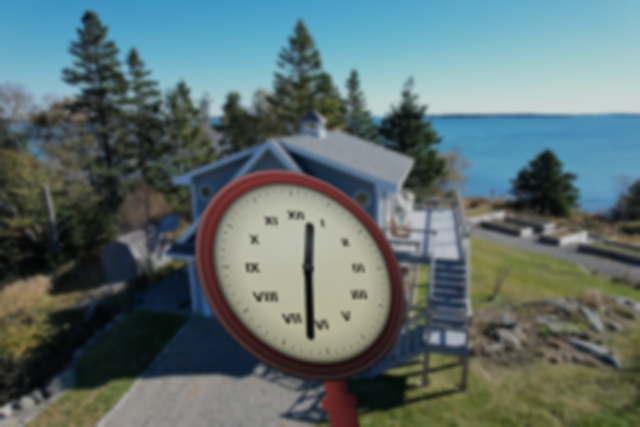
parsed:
12 h 32 min
